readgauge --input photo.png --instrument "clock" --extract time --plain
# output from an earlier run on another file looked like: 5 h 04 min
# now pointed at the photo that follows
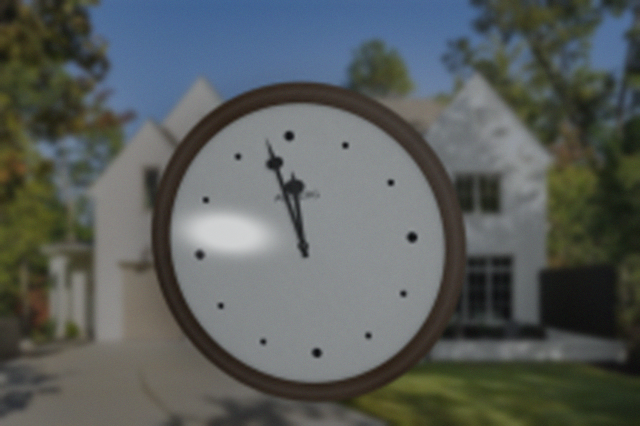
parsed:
11 h 58 min
